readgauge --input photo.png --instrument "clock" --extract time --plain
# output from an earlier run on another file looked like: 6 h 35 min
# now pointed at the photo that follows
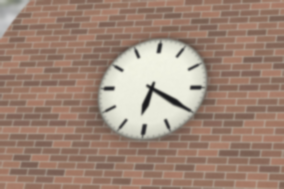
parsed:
6 h 20 min
